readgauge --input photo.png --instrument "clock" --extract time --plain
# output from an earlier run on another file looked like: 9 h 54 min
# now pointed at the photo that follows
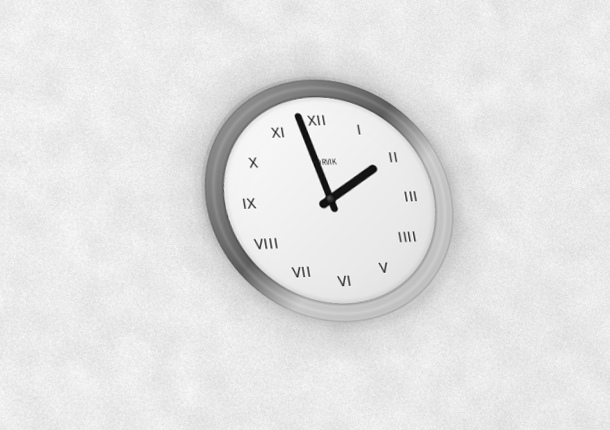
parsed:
1 h 58 min
